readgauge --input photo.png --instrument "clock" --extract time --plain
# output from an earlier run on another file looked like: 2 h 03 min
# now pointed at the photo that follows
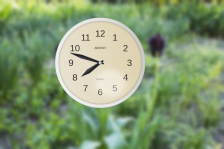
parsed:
7 h 48 min
